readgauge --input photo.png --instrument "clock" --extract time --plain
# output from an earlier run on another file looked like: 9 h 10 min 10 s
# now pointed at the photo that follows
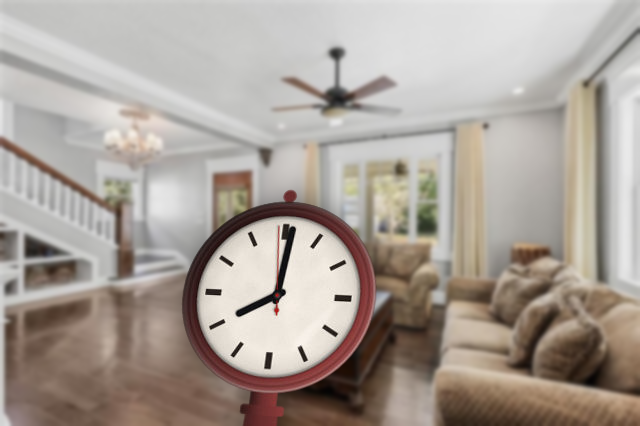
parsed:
8 h 00 min 59 s
